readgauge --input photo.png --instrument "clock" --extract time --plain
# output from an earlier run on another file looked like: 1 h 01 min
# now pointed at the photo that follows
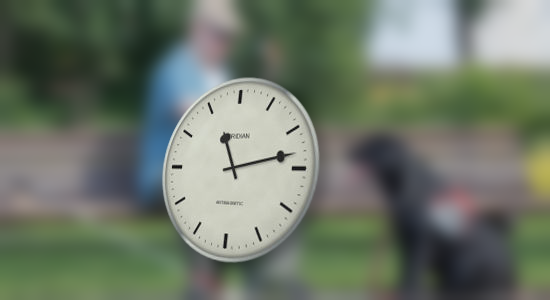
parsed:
11 h 13 min
